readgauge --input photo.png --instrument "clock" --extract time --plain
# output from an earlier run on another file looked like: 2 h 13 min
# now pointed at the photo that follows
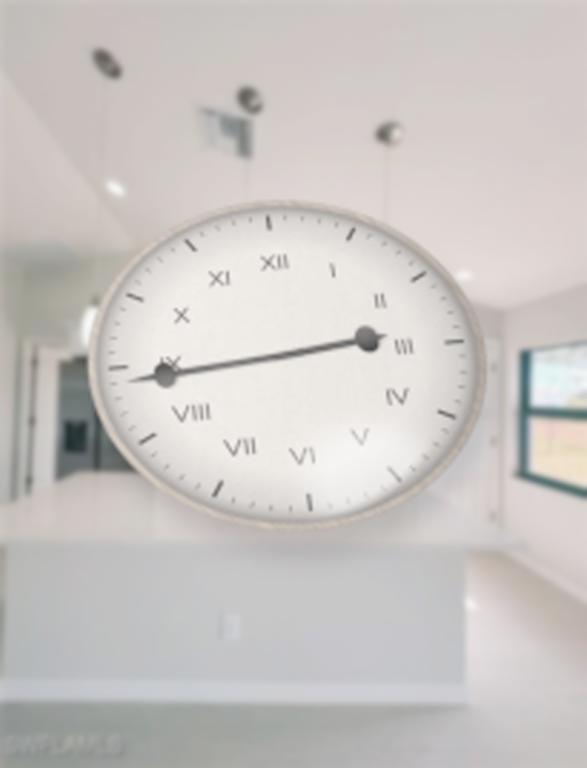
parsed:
2 h 44 min
